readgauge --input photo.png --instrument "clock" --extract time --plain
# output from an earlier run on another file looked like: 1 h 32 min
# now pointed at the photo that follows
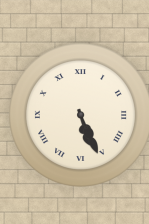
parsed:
5 h 26 min
